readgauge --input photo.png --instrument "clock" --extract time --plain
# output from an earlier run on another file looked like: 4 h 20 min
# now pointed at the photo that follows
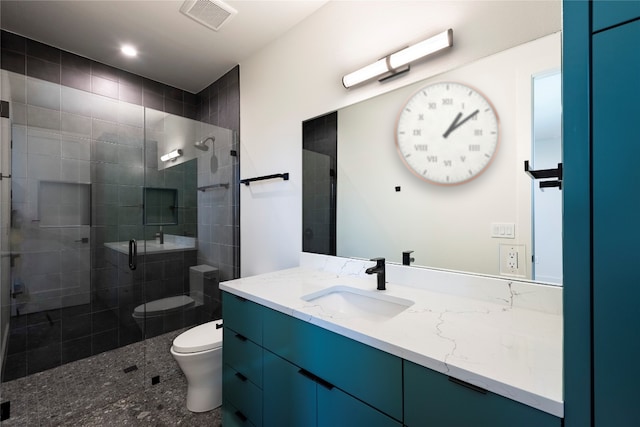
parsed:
1 h 09 min
